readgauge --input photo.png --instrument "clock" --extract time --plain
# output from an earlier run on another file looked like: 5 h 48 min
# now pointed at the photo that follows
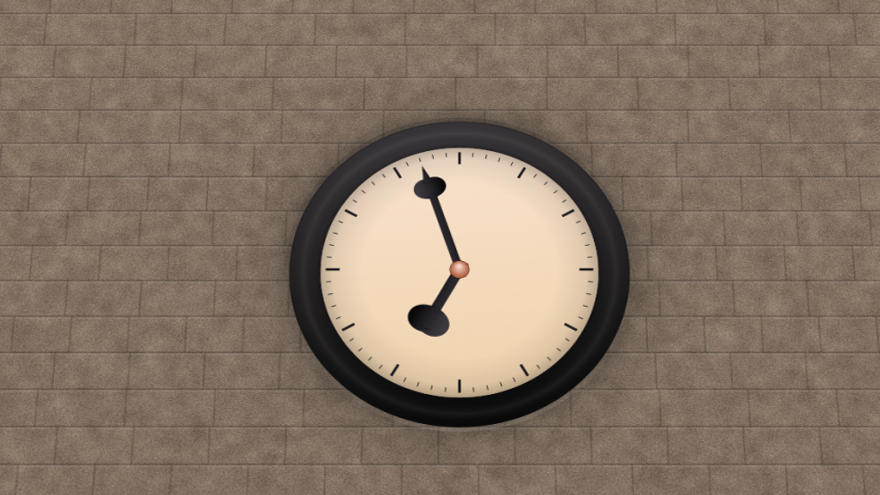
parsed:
6 h 57 min
